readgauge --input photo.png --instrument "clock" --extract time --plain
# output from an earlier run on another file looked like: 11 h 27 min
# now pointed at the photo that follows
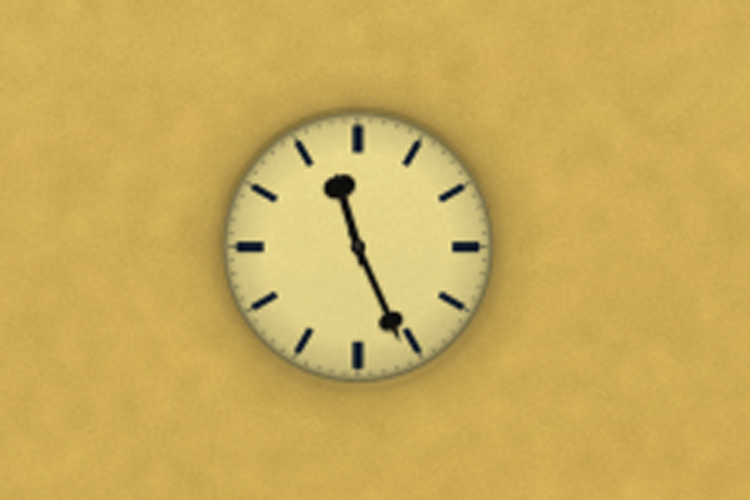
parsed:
11 h 26 min
